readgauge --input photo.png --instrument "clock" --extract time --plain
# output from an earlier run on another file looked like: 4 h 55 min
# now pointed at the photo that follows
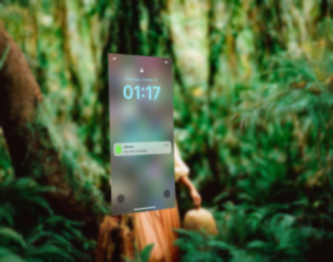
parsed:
1 h 17 min
